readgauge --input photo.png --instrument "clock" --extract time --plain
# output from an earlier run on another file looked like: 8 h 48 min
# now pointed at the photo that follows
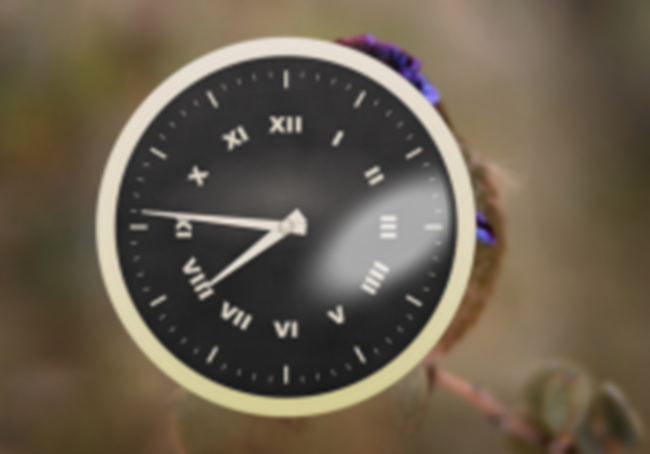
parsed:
7 h 46 min
